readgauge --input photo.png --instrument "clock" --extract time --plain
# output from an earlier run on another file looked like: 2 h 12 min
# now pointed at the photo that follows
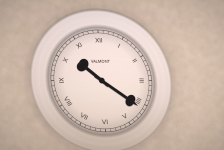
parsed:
10 h 21 min
